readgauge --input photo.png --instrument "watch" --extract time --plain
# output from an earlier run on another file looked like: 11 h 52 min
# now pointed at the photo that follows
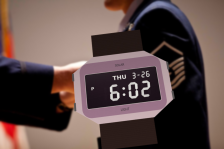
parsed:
6 h 02 min
